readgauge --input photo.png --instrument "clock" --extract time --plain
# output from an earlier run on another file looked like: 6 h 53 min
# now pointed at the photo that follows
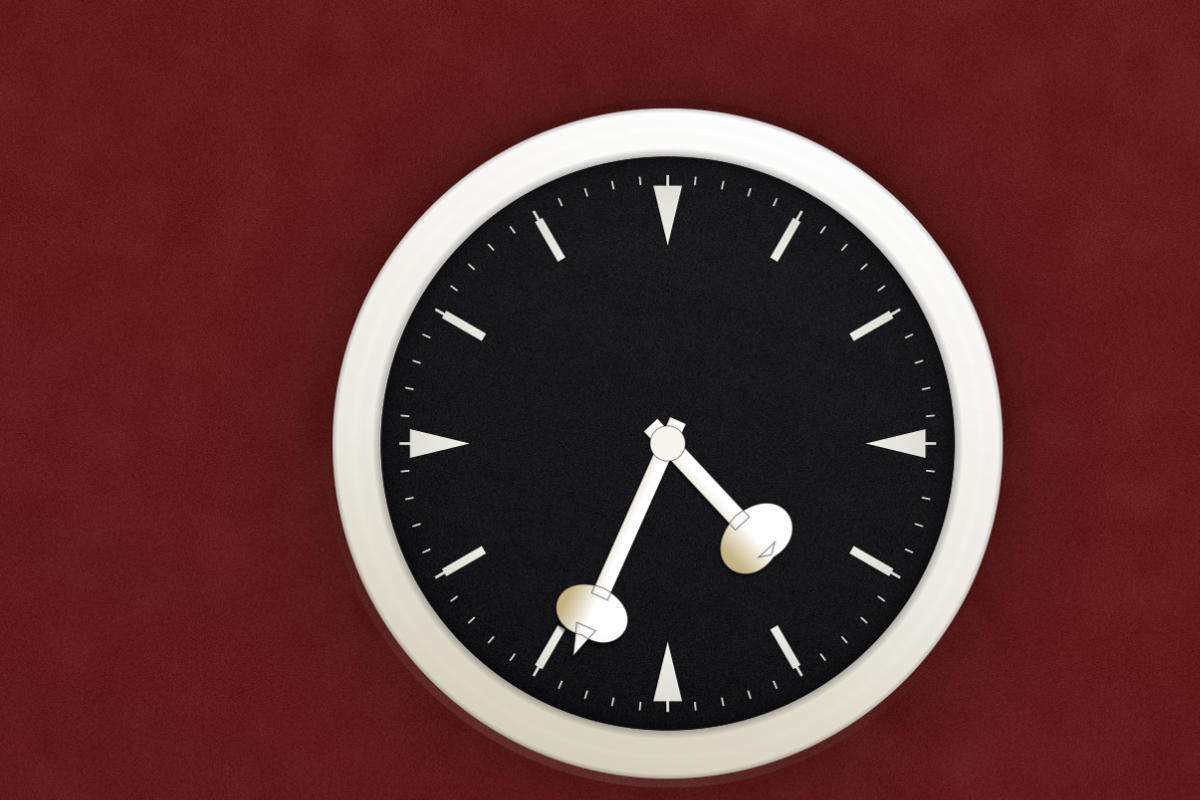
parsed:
4 h 34 min
